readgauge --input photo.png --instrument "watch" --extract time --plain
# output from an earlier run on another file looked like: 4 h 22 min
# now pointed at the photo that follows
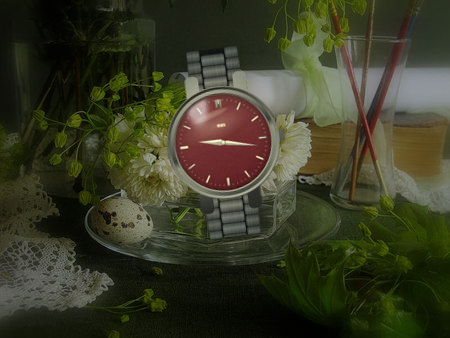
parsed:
9 h 17 min
